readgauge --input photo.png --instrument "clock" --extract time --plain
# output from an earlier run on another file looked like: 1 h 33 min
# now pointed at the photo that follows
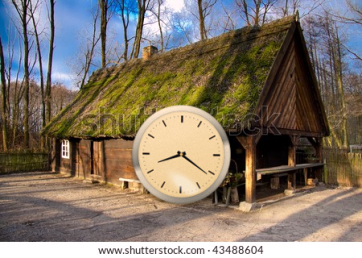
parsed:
8 h 21 min
